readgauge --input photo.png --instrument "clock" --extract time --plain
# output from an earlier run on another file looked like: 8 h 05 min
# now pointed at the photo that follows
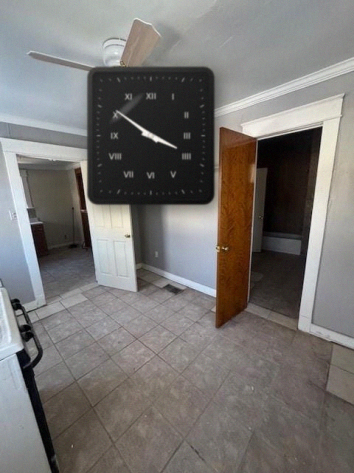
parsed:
3 h 51 min
